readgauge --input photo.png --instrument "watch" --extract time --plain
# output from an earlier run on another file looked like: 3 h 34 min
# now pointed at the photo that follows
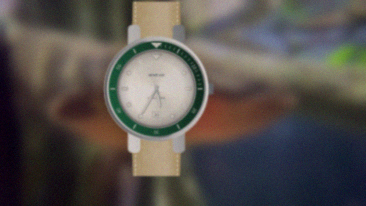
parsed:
5 h 35 min
